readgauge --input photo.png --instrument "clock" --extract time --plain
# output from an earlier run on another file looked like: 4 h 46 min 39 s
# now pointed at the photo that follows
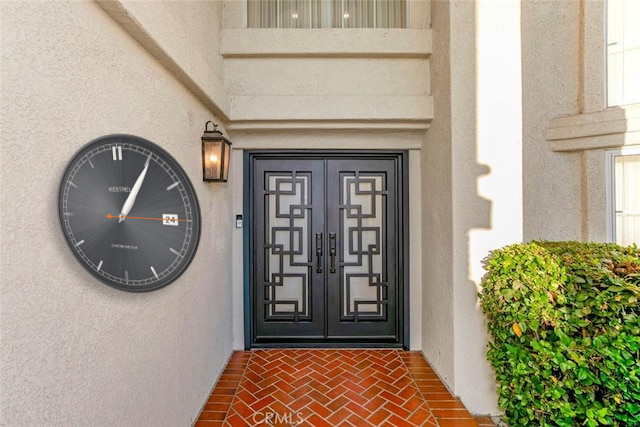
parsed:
1 h 05 min 15 s
